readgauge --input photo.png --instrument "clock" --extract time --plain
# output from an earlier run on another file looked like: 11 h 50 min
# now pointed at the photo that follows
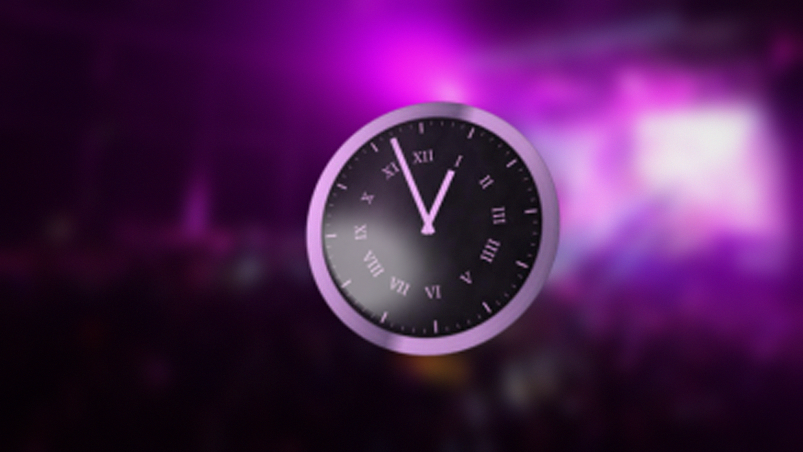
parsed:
12 h 57 min
